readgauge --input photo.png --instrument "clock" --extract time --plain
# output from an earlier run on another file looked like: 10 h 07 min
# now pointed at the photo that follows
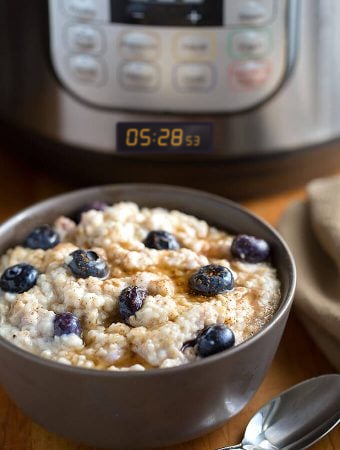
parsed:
5 h 28 min
